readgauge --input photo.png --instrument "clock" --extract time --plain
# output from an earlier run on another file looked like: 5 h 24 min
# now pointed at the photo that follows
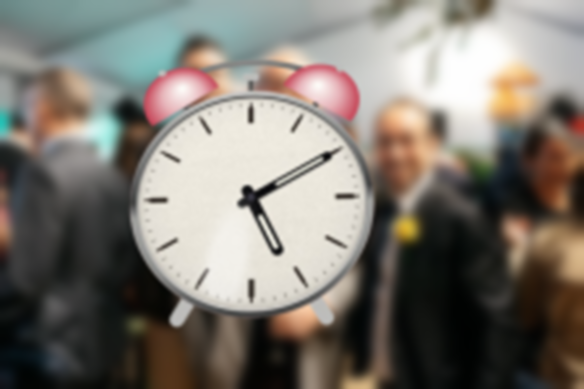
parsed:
5 h 10 min
